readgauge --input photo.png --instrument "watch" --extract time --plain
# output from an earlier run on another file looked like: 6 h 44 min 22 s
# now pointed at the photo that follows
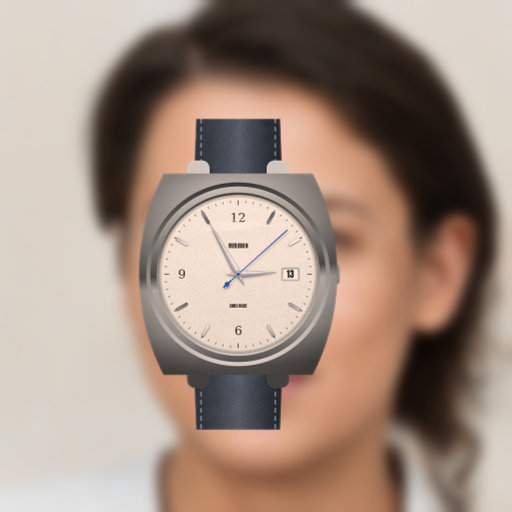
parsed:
2 h 55 min 08 s
